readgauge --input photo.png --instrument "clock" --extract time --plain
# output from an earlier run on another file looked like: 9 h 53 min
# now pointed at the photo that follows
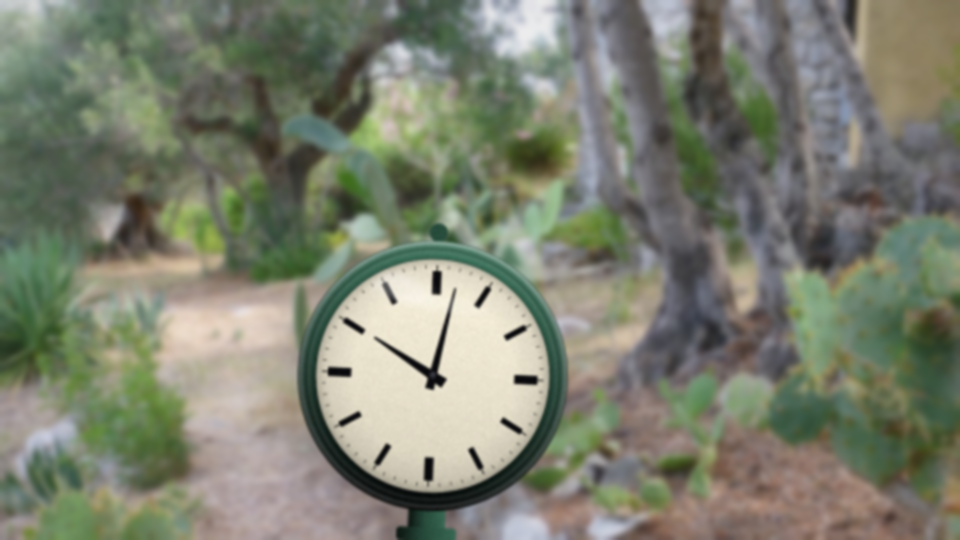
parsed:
10 h 02 min
